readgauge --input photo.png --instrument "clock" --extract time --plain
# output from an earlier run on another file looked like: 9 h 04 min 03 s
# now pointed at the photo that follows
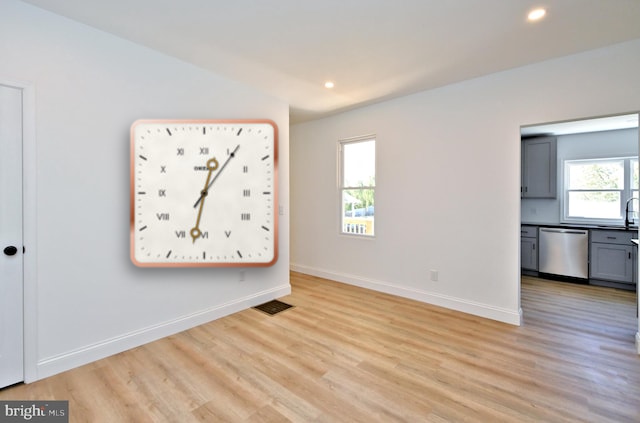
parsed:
12 h 32 min 06 s
